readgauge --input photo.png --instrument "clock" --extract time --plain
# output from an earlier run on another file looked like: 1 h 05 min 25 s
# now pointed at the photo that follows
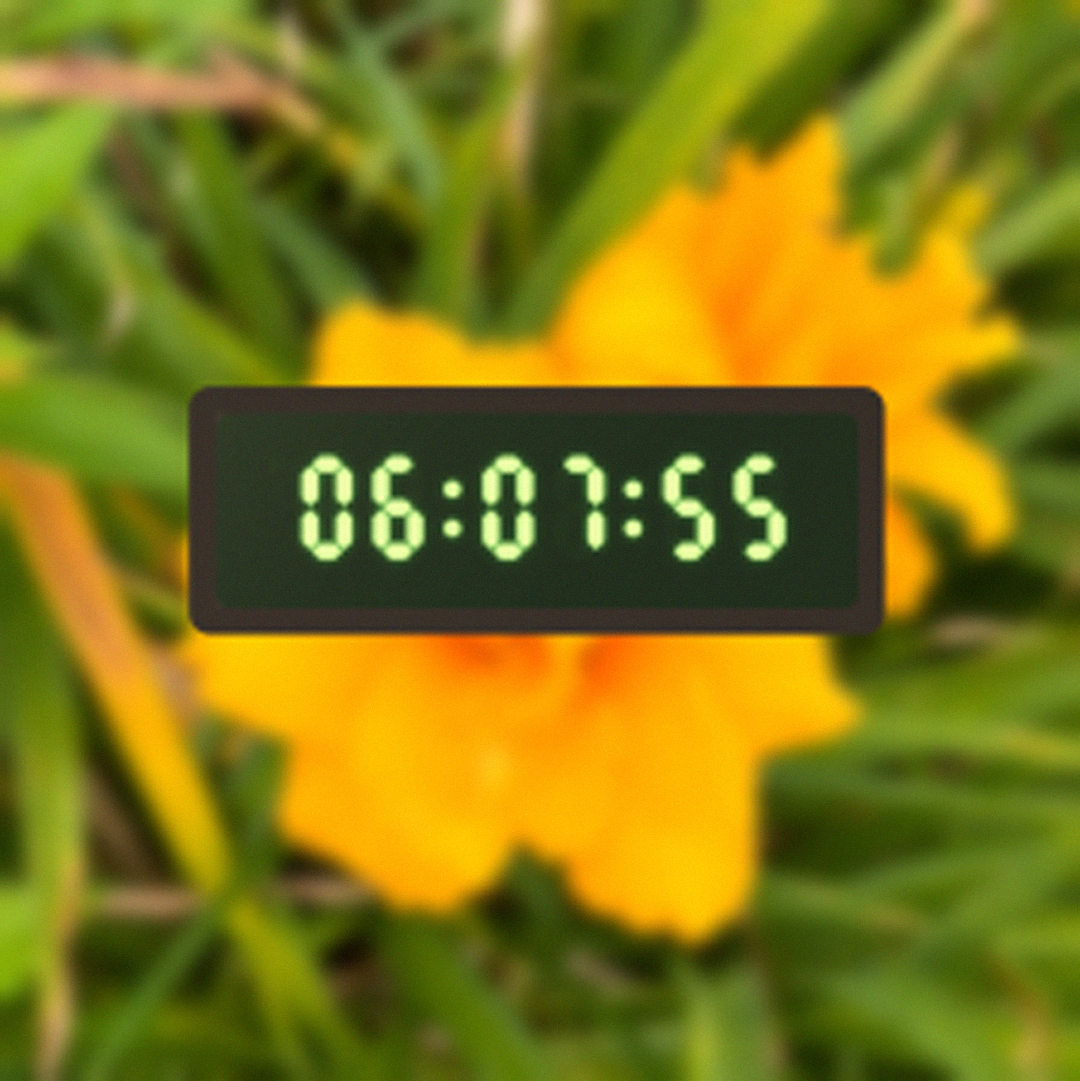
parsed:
6 h 07 min 55 s
